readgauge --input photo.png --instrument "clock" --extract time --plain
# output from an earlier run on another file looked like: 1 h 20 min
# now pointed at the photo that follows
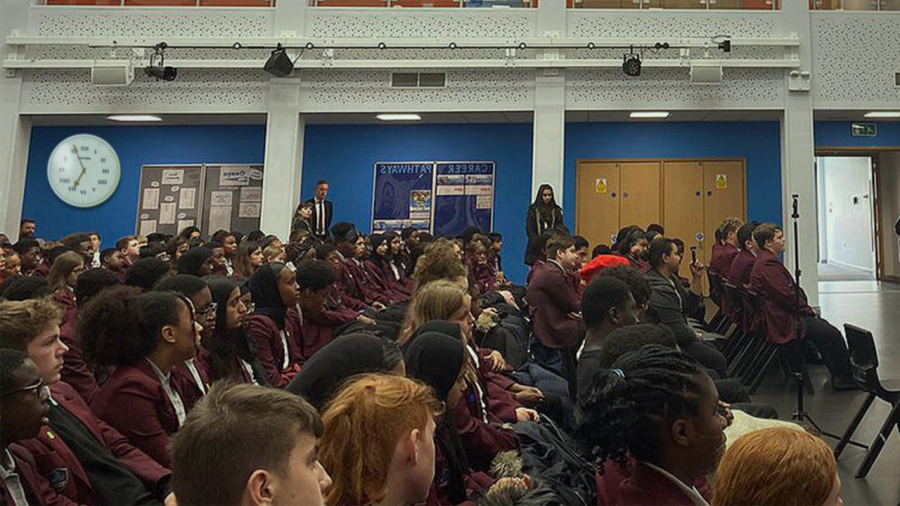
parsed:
6 h 56 min
